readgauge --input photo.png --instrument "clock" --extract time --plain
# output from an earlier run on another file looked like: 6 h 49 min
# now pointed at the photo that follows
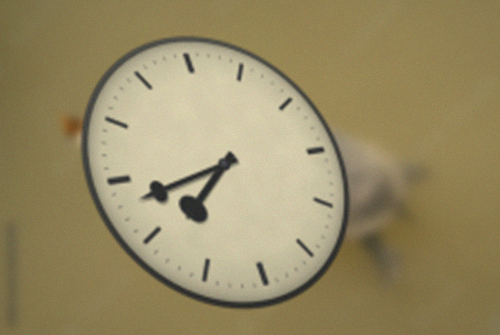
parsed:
7 h 43 min
